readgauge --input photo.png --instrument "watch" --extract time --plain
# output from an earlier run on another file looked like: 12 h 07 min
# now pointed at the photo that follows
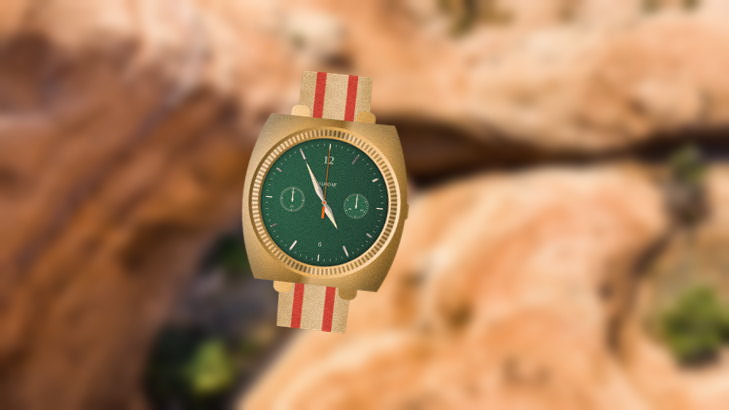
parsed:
4 h 55 min
